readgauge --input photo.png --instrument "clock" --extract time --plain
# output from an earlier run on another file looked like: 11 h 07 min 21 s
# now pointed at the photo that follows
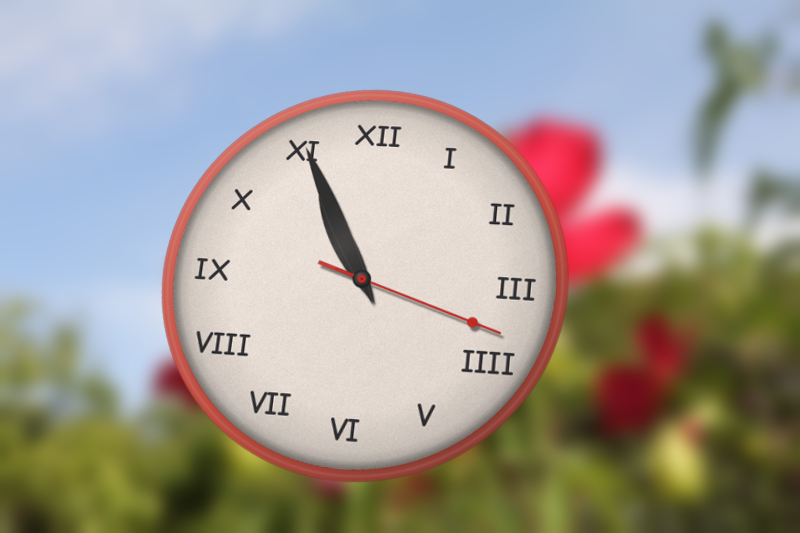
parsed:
10 h 55 min 18 s
